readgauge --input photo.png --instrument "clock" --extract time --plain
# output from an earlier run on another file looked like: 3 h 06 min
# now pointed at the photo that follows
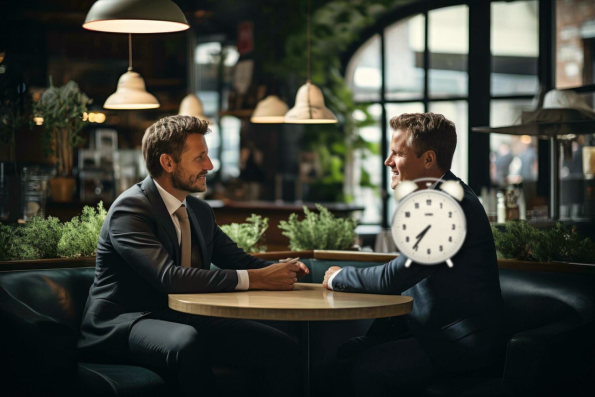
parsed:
7 h 36 min
